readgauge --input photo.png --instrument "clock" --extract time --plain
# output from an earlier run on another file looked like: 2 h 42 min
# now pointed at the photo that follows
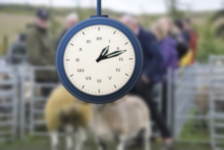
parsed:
1 h 12 min
